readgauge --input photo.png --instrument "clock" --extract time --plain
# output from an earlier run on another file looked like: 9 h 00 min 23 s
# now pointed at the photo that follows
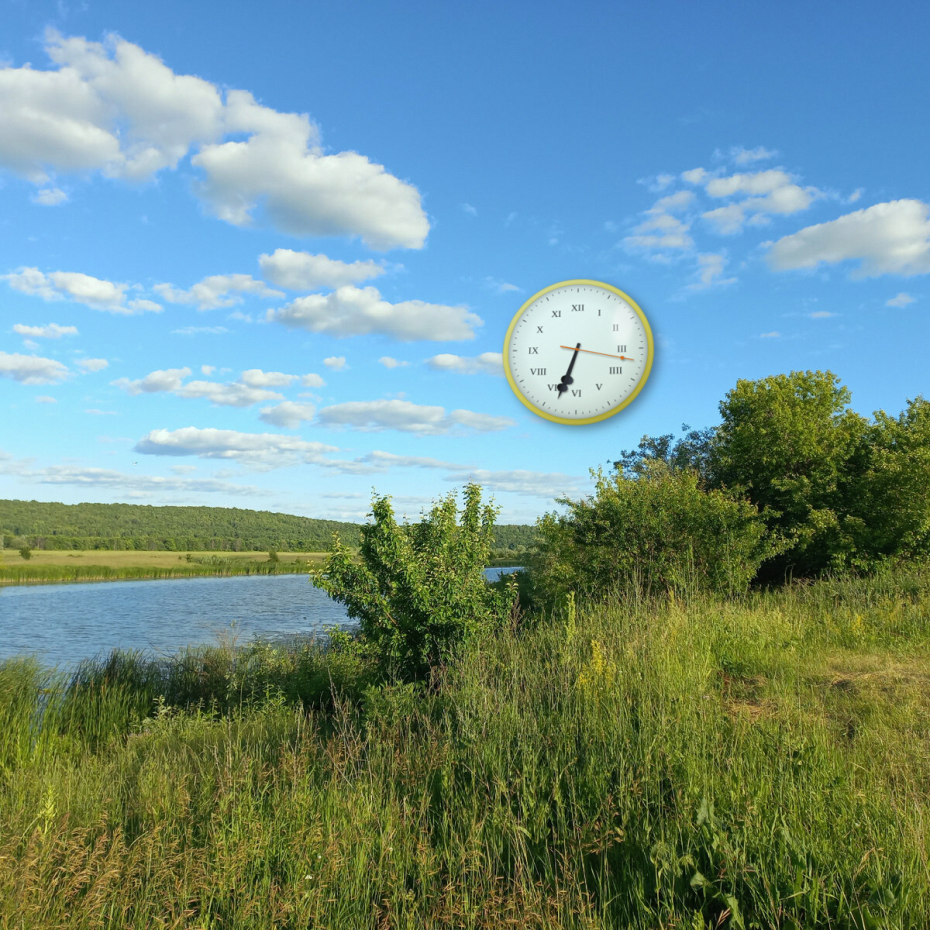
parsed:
6 h 33 min 17 s
